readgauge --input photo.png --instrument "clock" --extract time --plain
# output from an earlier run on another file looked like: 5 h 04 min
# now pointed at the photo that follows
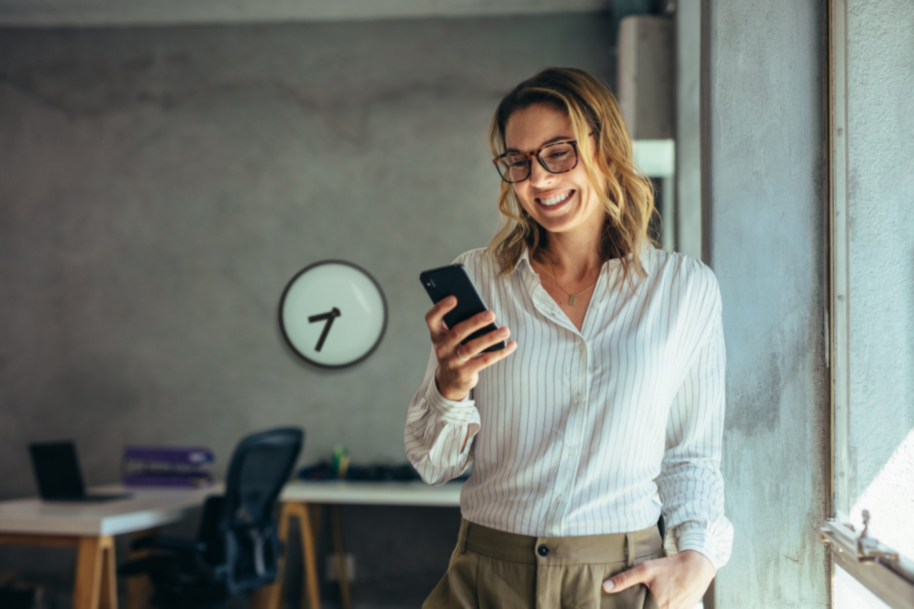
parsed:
8 h 34 min
